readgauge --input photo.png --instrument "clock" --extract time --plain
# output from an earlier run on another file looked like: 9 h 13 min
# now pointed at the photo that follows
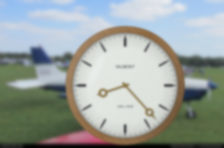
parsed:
8 h 23 min
